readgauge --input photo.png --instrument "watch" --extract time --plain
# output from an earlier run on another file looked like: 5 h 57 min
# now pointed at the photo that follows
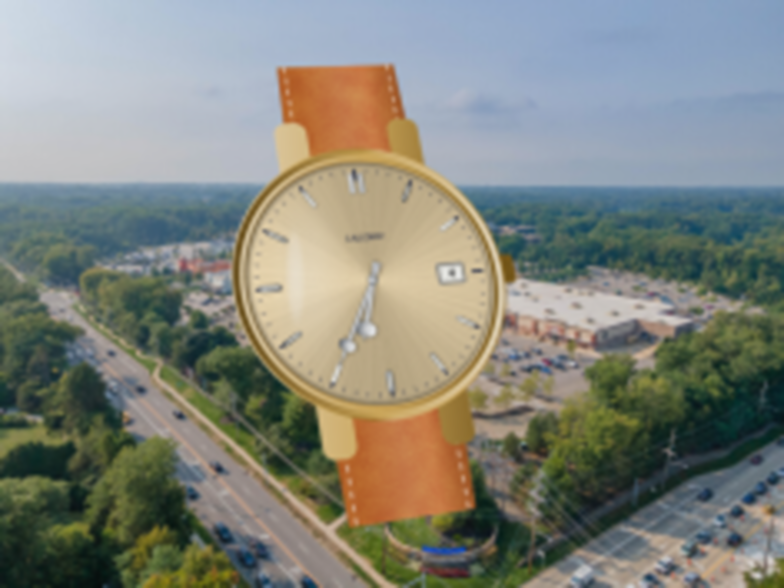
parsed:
6 h 35 min
